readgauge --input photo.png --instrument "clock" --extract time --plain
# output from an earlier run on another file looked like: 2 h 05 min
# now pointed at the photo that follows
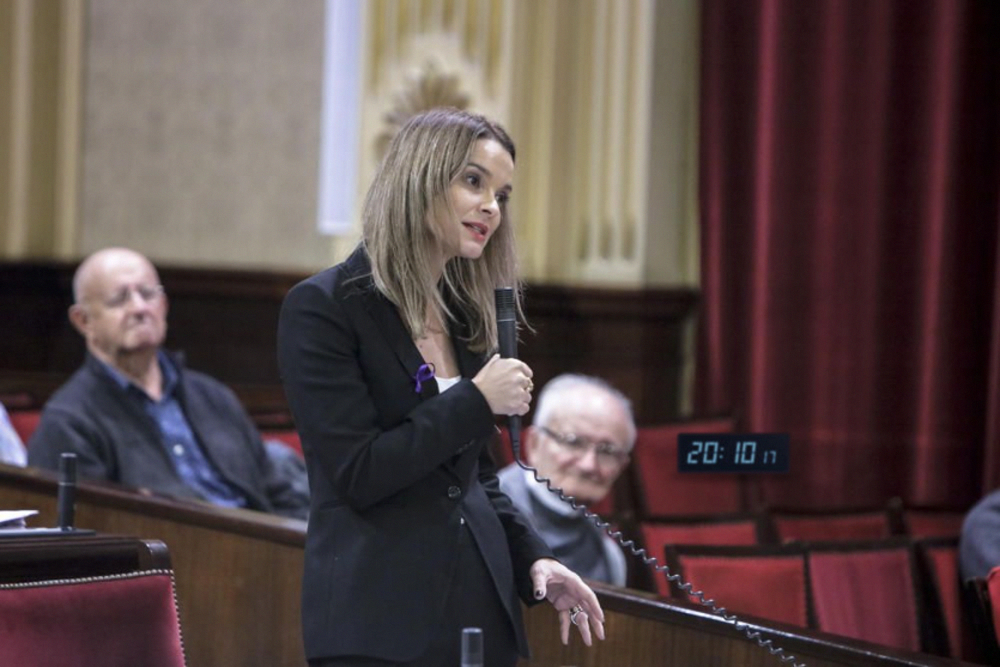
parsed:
20 h 10 min
